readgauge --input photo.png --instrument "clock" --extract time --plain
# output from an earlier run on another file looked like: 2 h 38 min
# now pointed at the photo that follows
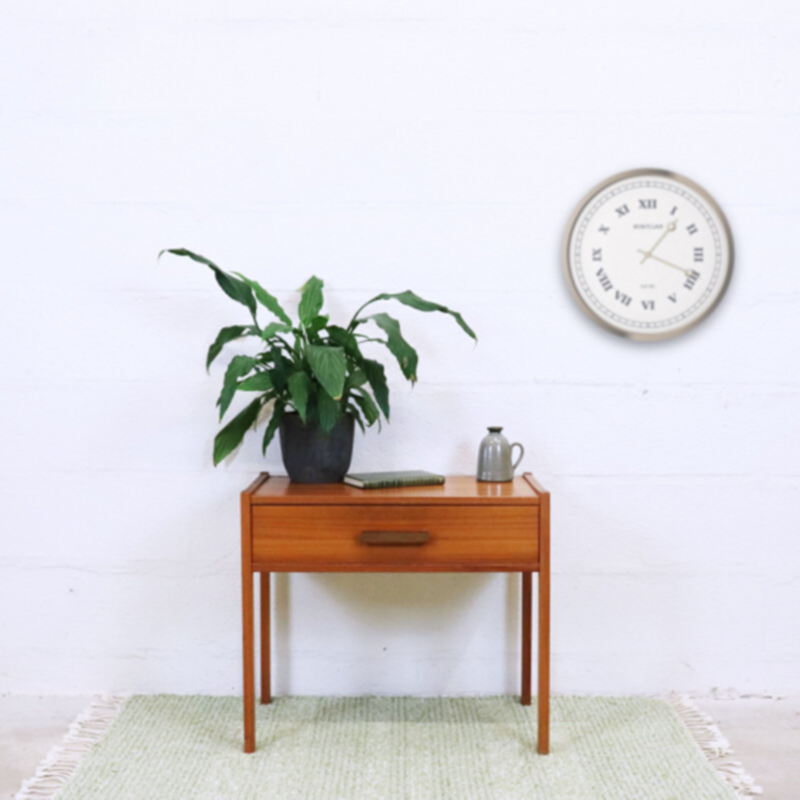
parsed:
1 h 19 min
